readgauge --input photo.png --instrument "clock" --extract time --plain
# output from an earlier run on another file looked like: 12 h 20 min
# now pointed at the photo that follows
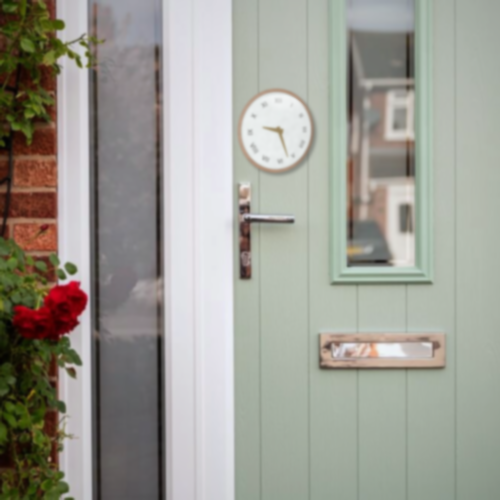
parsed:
9 h 27 min
